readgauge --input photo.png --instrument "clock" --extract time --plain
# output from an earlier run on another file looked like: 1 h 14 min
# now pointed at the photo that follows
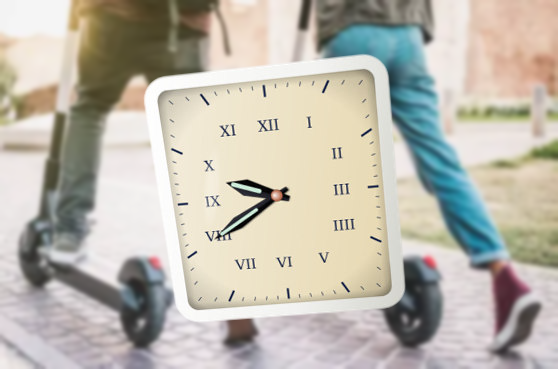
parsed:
9 h 40 min
